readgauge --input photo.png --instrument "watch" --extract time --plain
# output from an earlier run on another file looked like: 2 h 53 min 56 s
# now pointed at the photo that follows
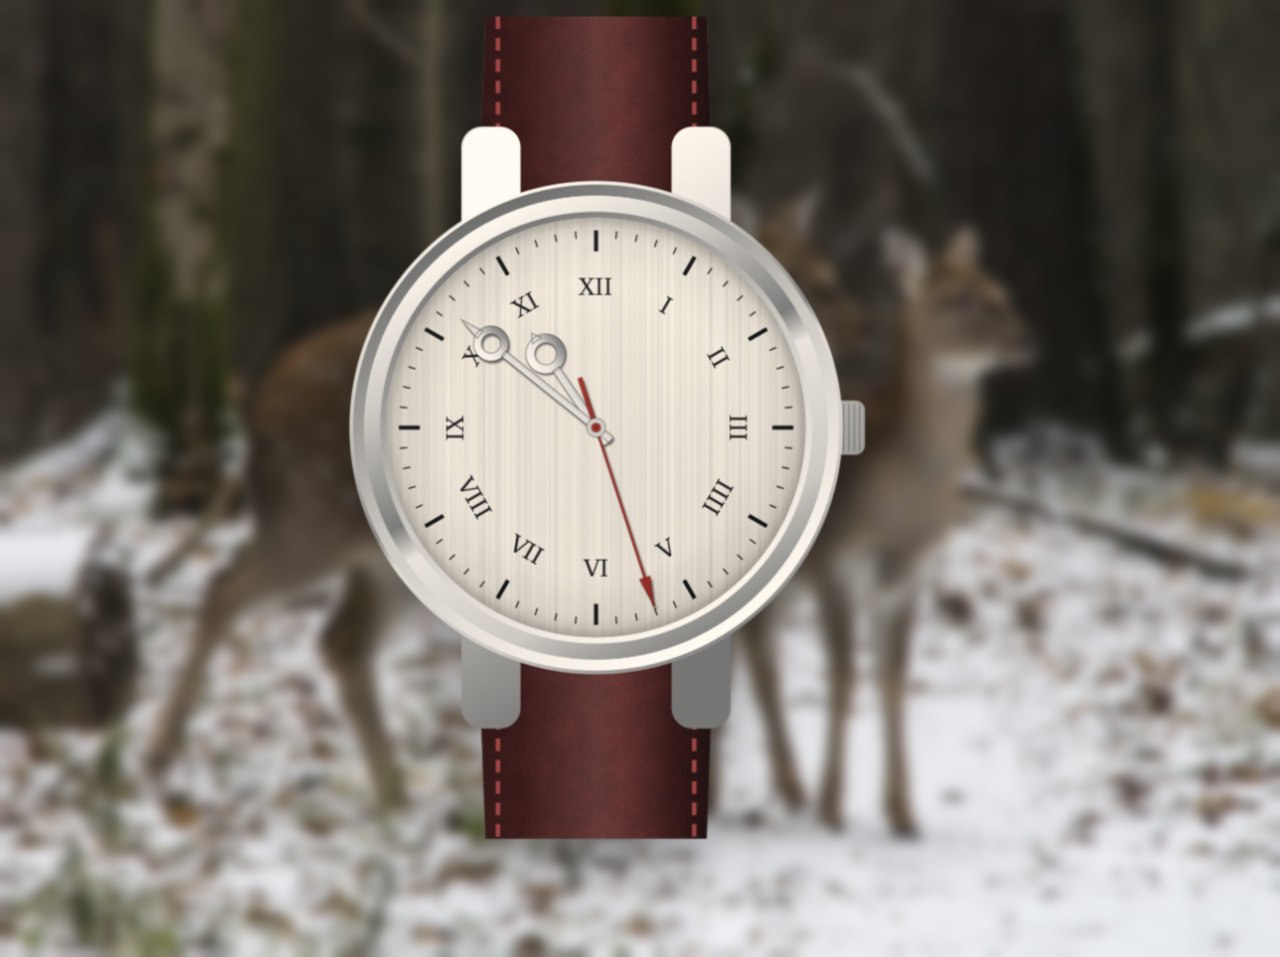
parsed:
10 h 51 min 27 s
